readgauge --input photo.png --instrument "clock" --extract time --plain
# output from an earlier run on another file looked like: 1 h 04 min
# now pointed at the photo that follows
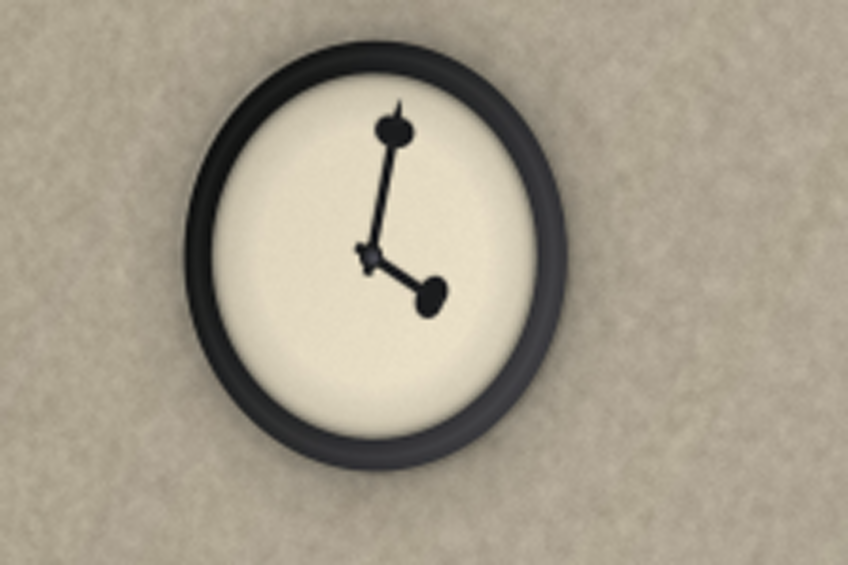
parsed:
4 h 02 min
